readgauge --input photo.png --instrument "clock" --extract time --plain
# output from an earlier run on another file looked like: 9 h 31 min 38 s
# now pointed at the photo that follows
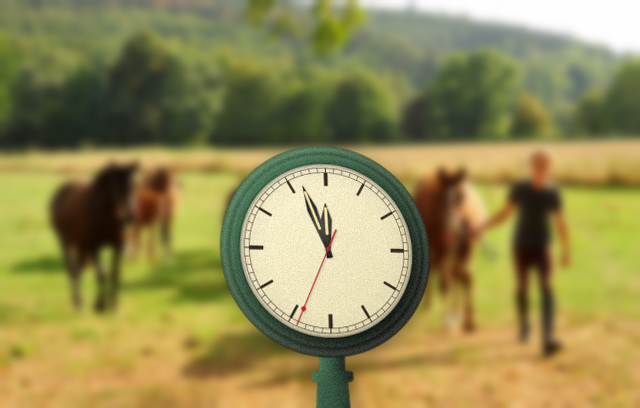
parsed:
11 h 56 min 34 s
